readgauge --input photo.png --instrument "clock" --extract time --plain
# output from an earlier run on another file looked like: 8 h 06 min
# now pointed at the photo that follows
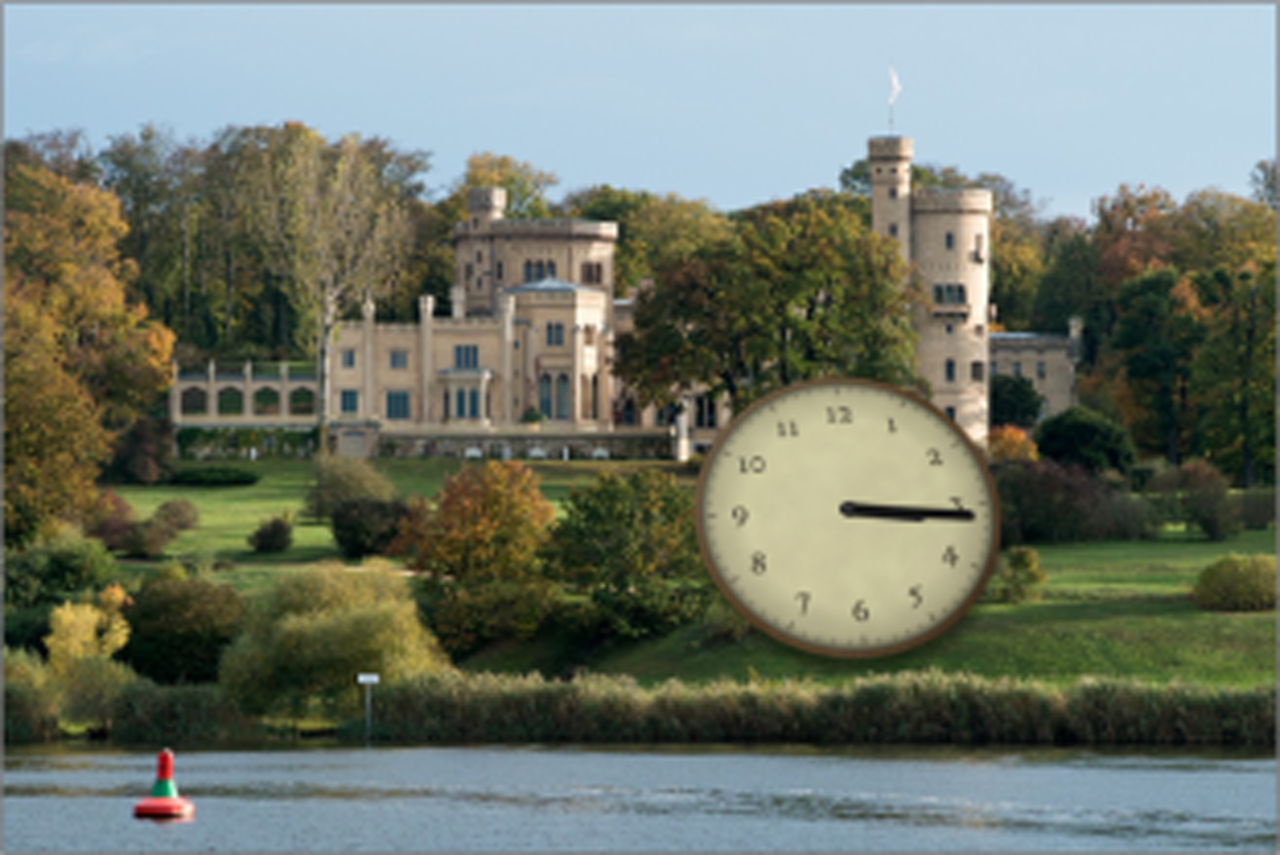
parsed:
3 h 16 min
